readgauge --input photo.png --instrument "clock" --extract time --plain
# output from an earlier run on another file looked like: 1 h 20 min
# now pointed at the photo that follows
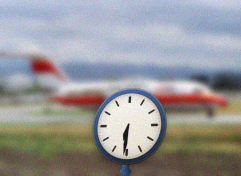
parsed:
6 h 31 min
